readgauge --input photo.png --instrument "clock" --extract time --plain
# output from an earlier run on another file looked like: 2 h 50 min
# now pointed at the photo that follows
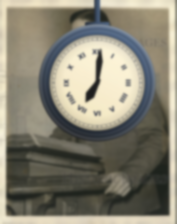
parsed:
7 h 01 min
